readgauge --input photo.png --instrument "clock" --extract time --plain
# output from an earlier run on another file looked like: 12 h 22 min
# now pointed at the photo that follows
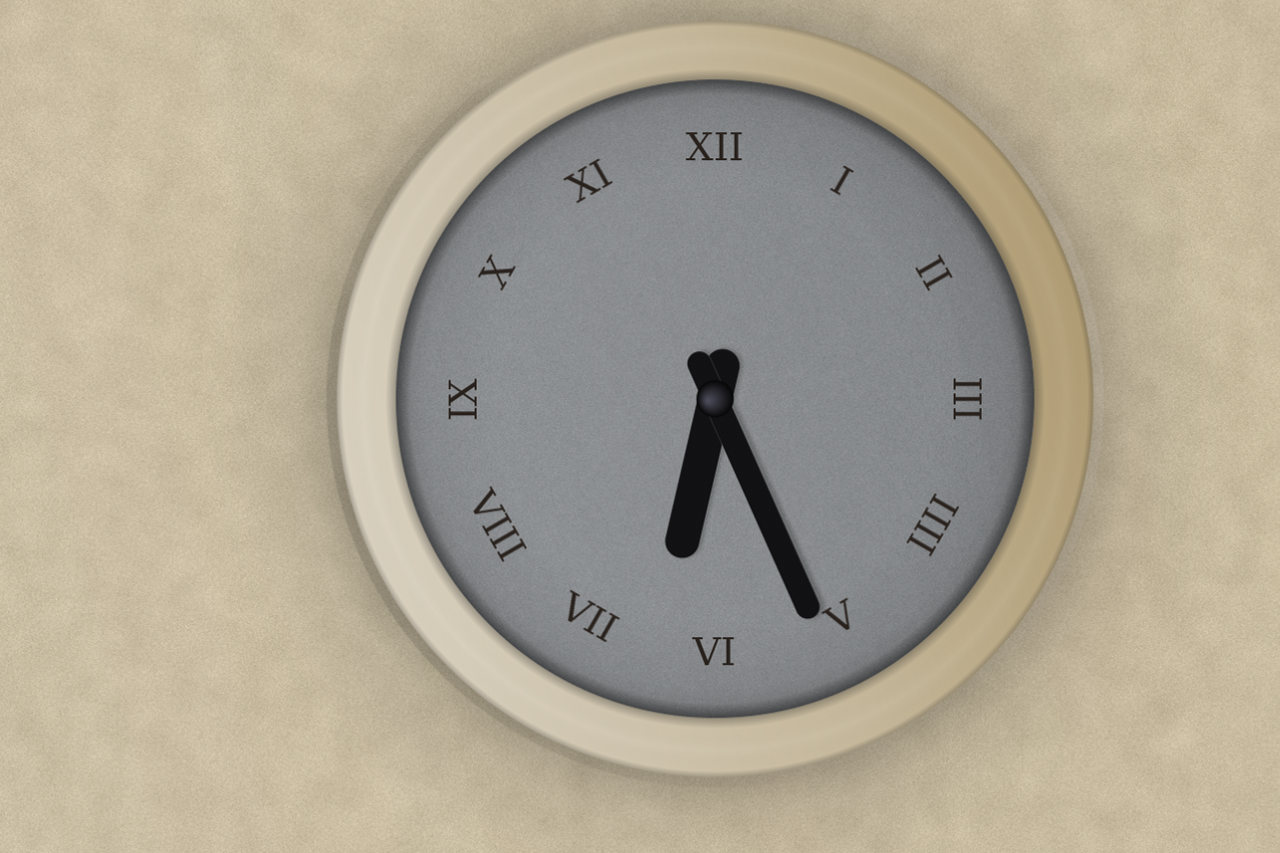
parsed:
6 h 26 min
